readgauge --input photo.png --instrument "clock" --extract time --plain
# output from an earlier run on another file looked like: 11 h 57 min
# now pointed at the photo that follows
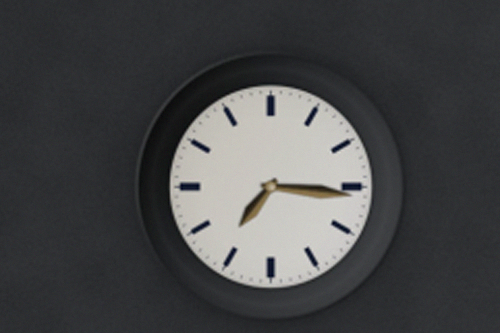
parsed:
7 h 16 min
